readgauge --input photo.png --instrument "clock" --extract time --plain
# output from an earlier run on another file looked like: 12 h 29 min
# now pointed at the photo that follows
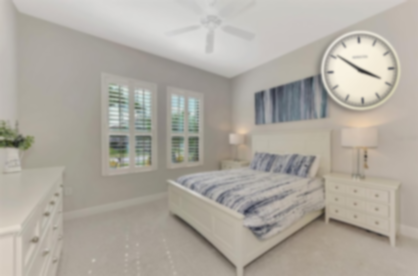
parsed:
3 h 51 min
